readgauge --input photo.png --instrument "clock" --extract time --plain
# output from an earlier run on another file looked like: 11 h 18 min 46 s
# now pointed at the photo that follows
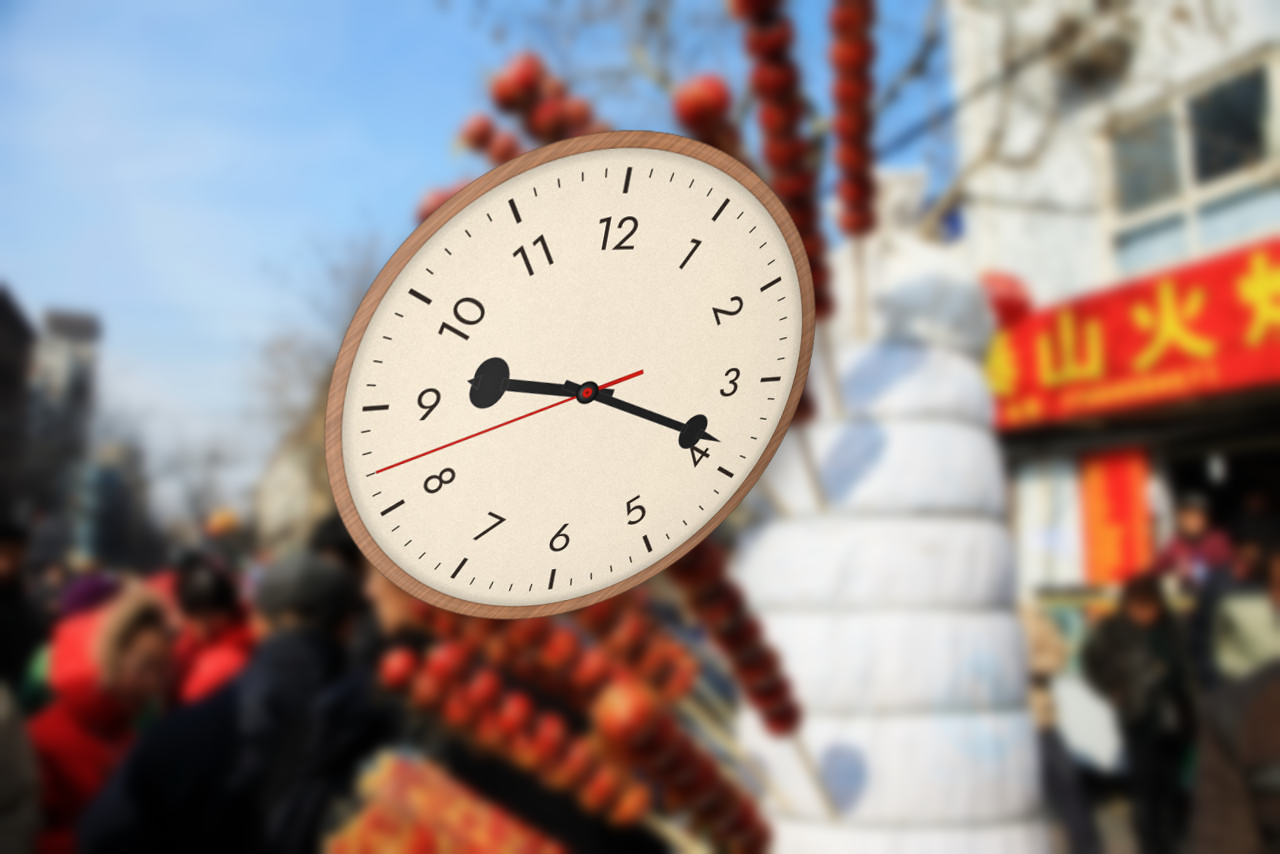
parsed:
9 h 18 min 42 s
